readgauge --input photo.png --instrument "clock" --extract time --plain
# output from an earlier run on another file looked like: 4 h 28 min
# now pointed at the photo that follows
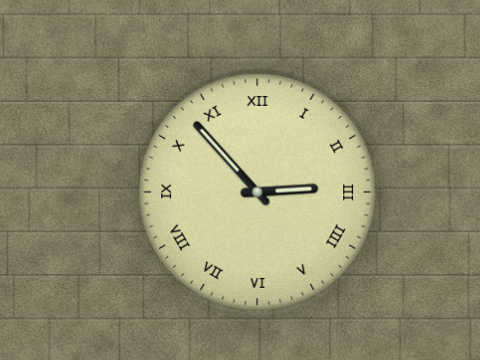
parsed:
2 h 53 min
